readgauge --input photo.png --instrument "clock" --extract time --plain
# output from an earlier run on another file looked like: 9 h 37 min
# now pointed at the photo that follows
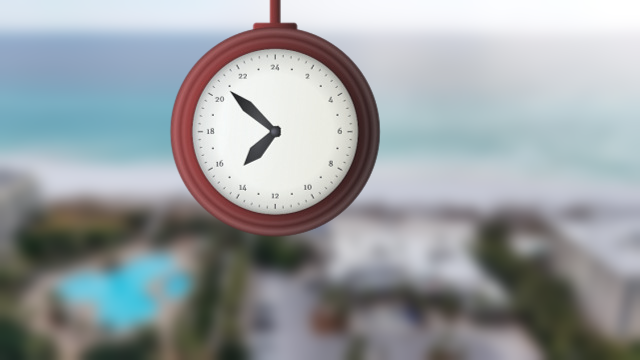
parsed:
14 h 52 min
